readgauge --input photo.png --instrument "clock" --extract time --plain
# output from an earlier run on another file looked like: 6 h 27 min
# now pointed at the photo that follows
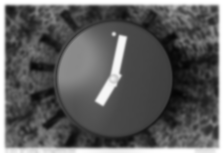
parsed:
7 h 02 min
